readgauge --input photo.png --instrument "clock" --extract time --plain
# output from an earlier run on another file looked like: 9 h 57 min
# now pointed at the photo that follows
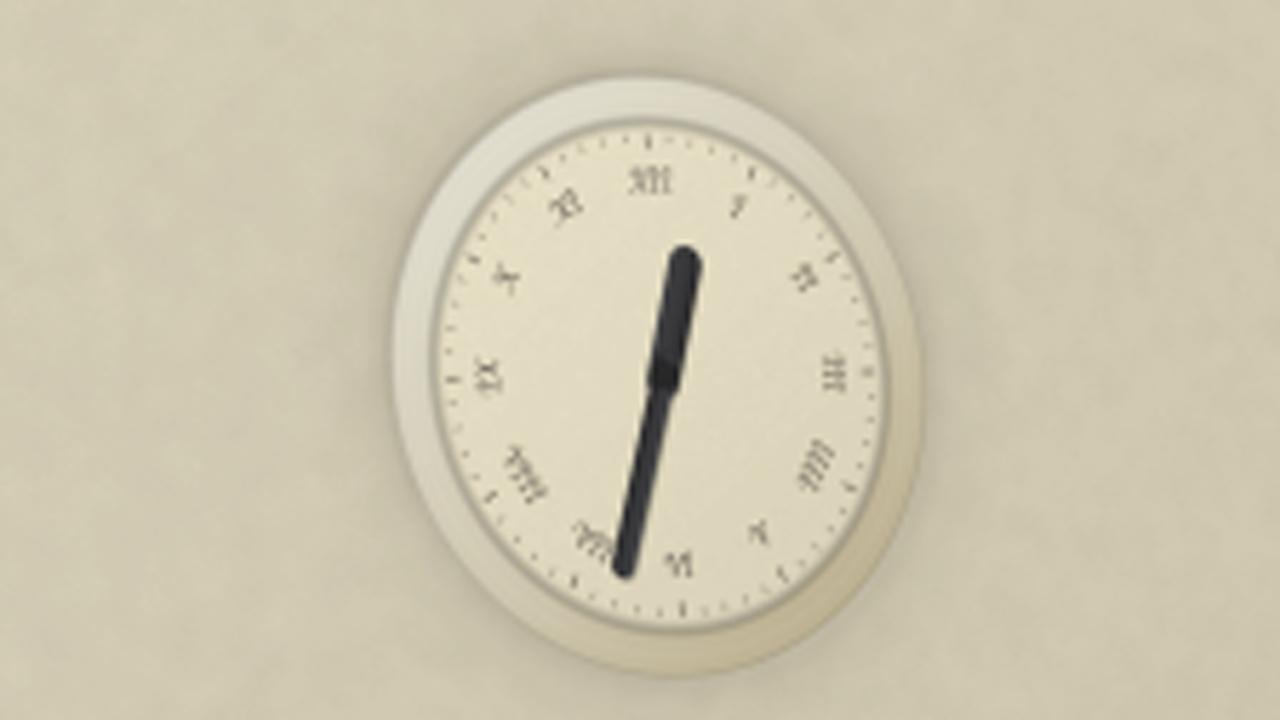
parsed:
12 h 33 min
